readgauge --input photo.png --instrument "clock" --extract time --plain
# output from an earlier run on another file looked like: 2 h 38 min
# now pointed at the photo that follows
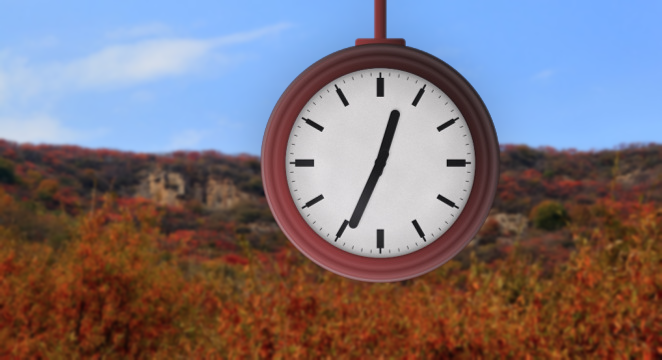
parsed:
12 h 34 min
